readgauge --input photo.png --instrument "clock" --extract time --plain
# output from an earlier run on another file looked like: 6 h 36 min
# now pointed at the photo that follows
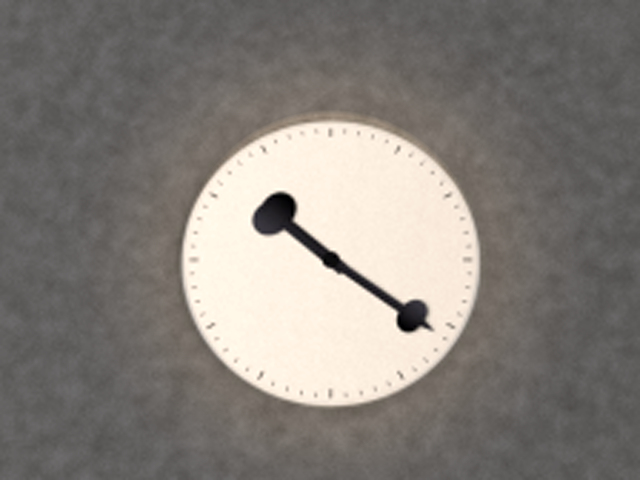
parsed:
10 h 21 min
